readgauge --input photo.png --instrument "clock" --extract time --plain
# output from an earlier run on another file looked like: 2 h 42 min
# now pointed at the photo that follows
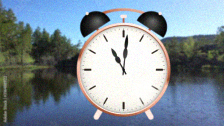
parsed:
11 h 01 min
